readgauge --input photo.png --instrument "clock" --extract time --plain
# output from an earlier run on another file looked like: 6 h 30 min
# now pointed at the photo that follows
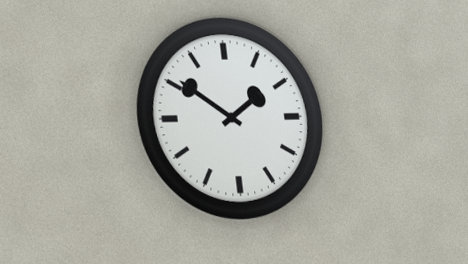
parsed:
1 h 51 min
